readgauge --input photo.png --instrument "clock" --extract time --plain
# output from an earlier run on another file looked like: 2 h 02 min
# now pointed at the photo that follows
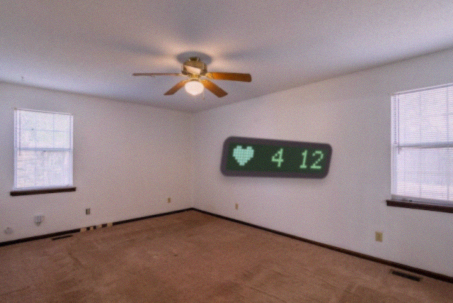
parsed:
4 h 12 min
